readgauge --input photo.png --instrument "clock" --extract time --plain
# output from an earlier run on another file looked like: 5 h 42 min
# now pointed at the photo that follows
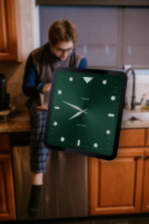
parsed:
7 h 48 min
